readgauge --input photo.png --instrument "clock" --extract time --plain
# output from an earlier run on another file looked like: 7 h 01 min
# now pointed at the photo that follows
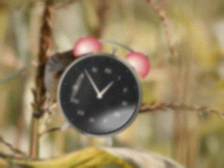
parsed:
12 h 52 min
